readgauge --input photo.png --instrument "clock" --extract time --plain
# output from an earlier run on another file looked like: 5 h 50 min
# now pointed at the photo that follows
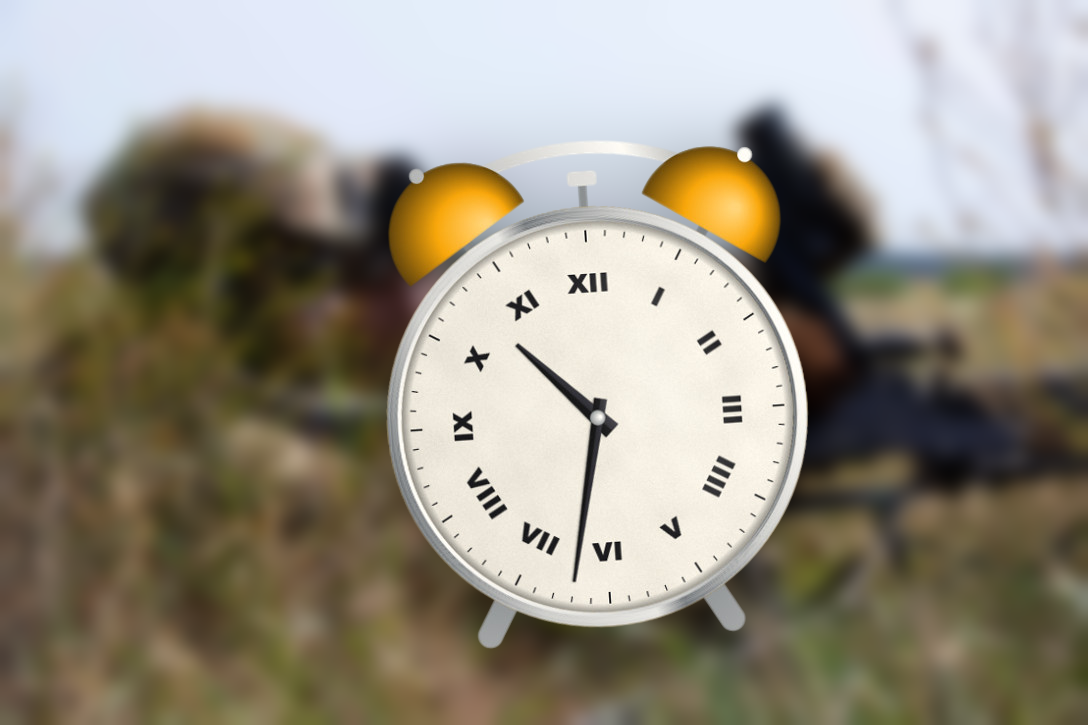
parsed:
10 h 32 min
